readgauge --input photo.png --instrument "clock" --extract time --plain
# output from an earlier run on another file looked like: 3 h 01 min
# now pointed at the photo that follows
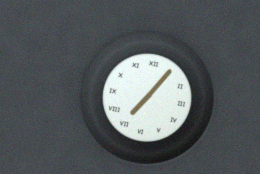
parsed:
7 h 05 min
